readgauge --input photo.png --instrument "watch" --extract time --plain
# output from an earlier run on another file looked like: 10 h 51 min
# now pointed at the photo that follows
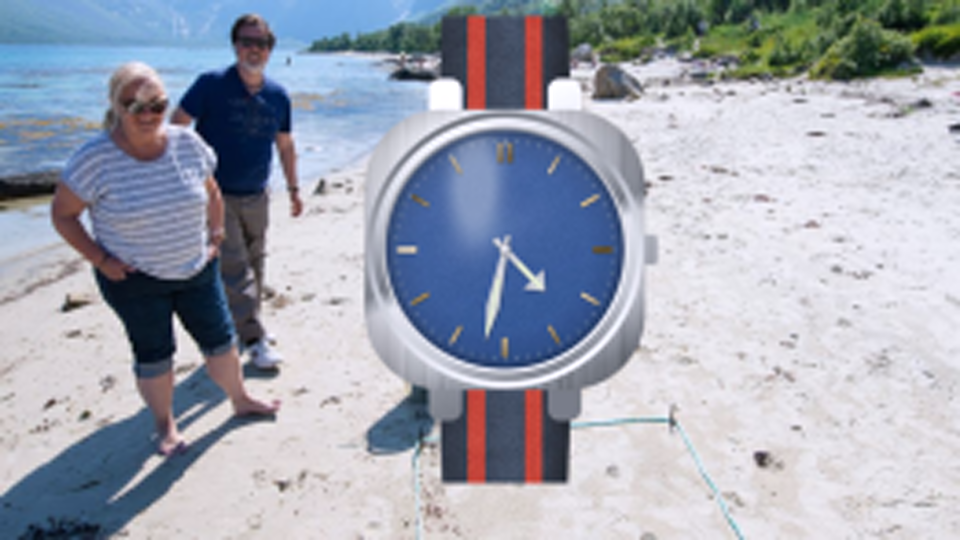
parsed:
4 h 32 min
